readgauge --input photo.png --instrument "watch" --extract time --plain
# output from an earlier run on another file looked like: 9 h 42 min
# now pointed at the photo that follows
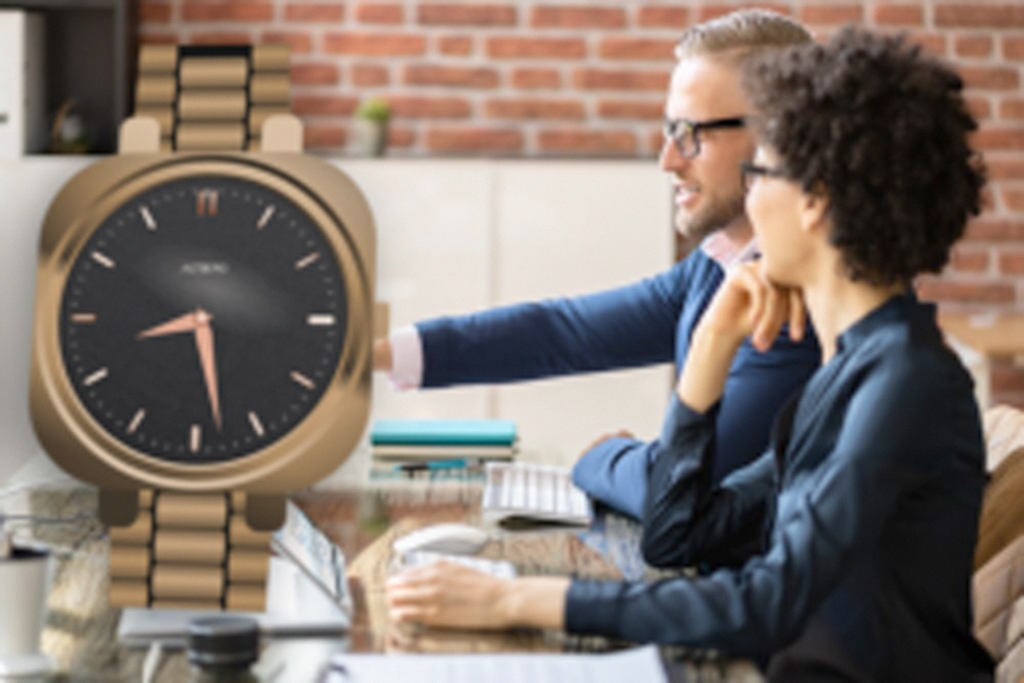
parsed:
8 h 28 min
